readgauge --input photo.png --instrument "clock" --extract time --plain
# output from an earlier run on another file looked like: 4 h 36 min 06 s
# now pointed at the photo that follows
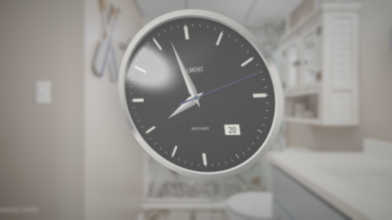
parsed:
7 h 57 min 12 s
